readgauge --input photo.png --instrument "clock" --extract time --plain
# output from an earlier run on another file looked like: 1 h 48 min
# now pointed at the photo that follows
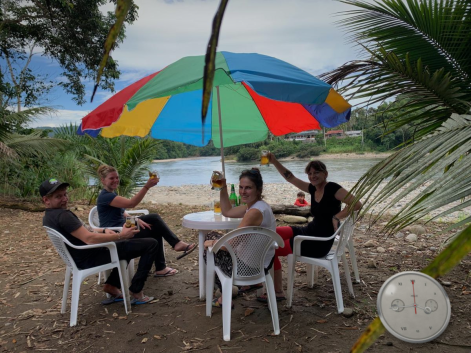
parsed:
3 h 44 min
